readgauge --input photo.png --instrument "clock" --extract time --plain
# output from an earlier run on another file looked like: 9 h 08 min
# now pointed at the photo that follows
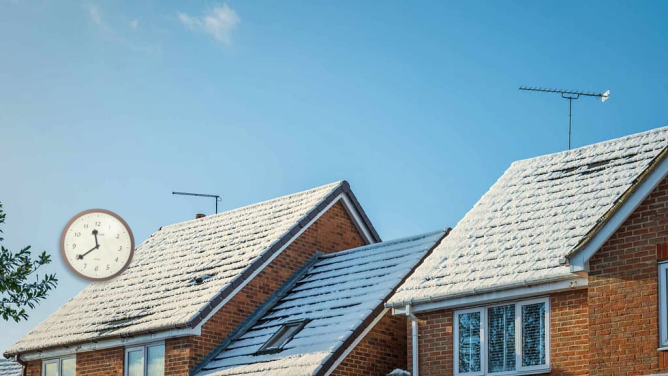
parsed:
11 h 39 min
